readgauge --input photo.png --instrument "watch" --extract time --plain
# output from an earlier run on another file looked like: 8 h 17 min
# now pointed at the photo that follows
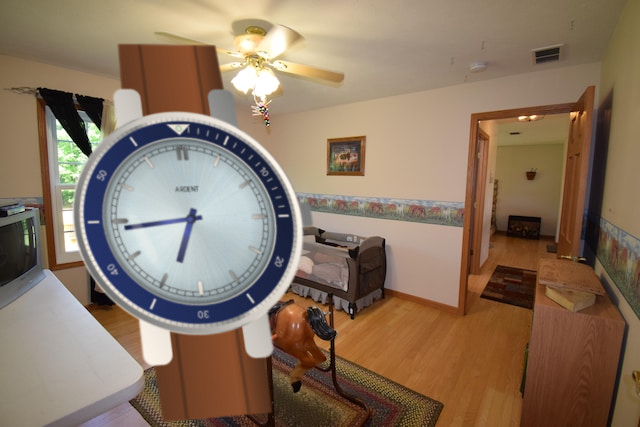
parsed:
6 h 44 min
